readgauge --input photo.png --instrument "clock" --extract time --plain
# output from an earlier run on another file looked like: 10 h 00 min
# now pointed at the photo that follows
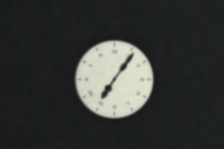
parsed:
7 h 06 min
